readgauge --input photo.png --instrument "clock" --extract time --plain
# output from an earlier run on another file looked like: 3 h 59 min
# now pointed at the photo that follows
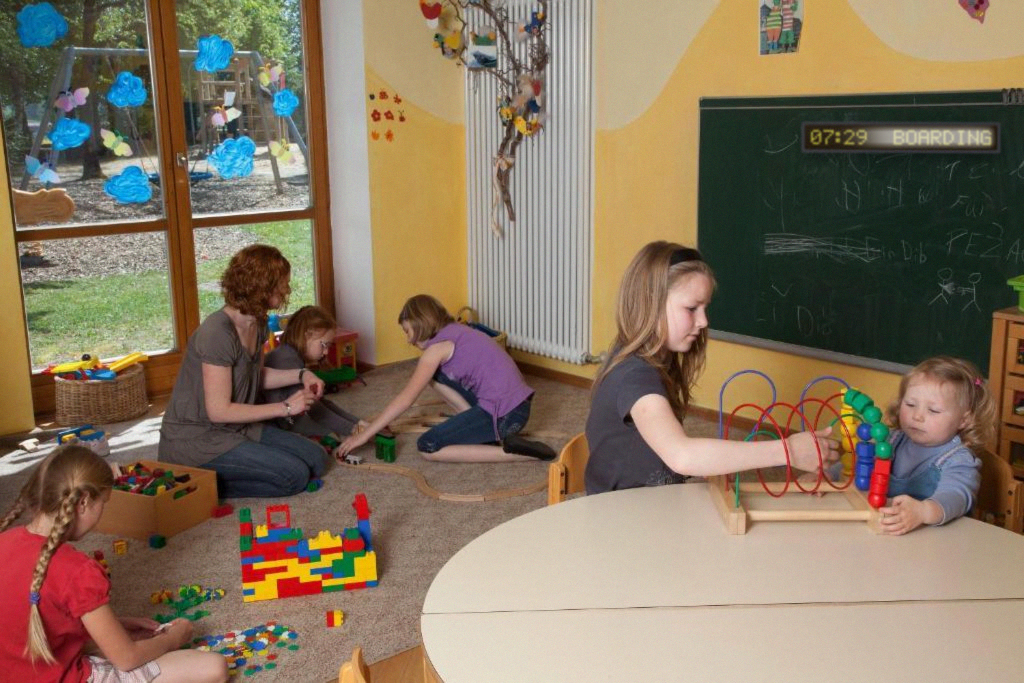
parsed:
7 h 29 min
